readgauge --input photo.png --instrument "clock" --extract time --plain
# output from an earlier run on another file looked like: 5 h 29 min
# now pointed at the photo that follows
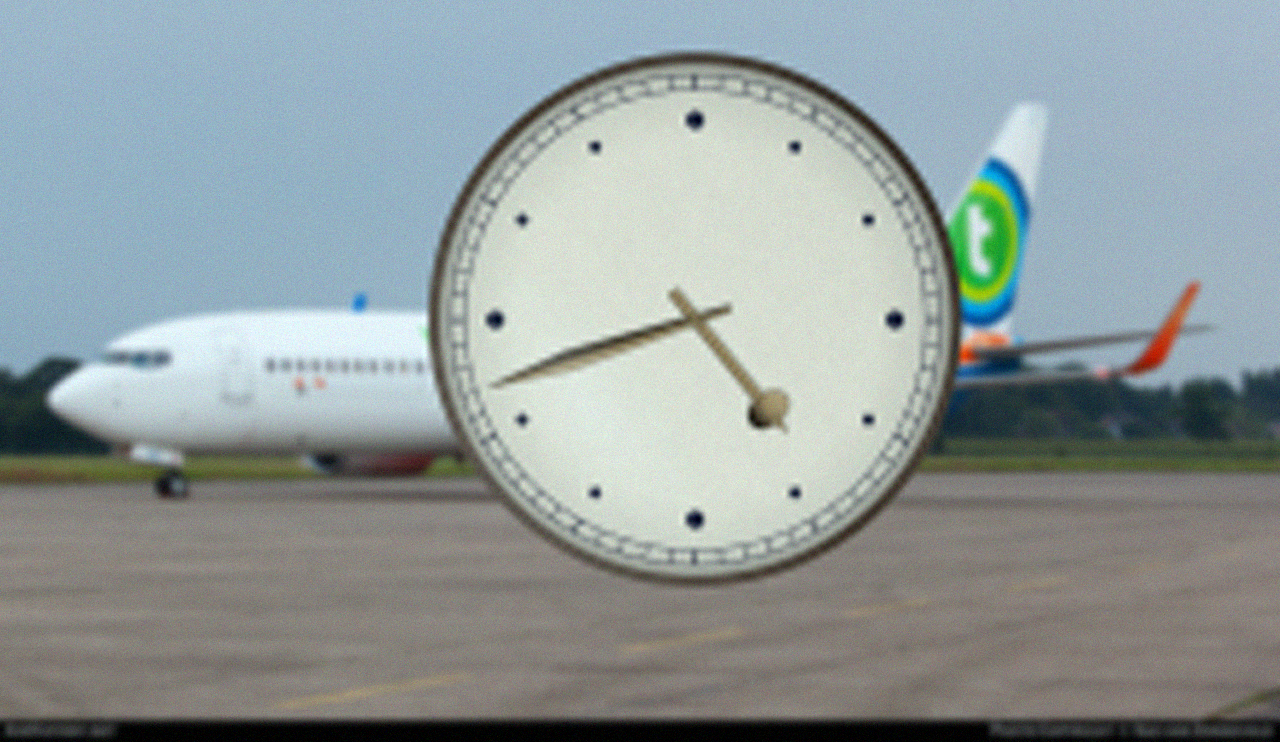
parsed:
4 h 42 min
